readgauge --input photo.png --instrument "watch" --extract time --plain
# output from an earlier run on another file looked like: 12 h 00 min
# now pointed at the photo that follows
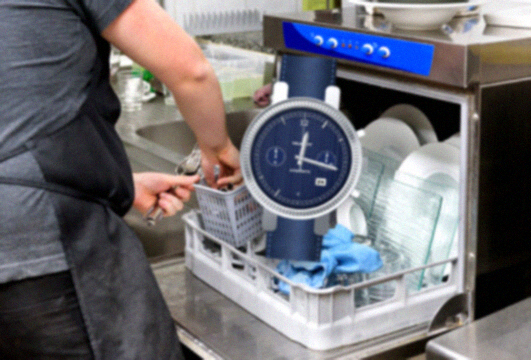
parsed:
12 h 17 min
